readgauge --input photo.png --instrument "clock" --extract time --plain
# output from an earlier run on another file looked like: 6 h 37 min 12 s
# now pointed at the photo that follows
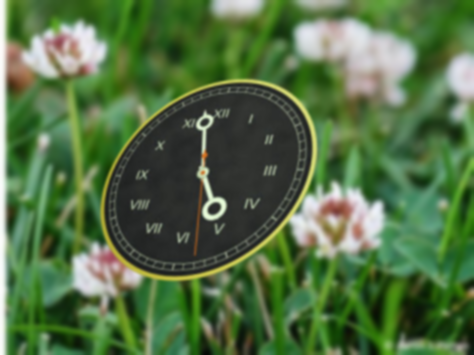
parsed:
4 h 57 min 28 s
